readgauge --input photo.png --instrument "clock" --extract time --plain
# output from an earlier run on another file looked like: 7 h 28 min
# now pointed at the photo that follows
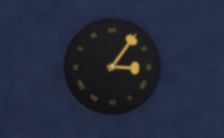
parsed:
3 h 06 min
